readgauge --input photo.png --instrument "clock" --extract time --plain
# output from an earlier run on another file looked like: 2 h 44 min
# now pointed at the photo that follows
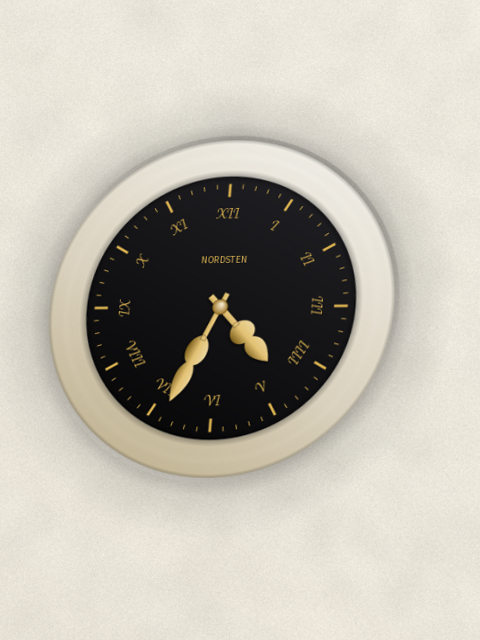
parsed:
4 h 34 min
